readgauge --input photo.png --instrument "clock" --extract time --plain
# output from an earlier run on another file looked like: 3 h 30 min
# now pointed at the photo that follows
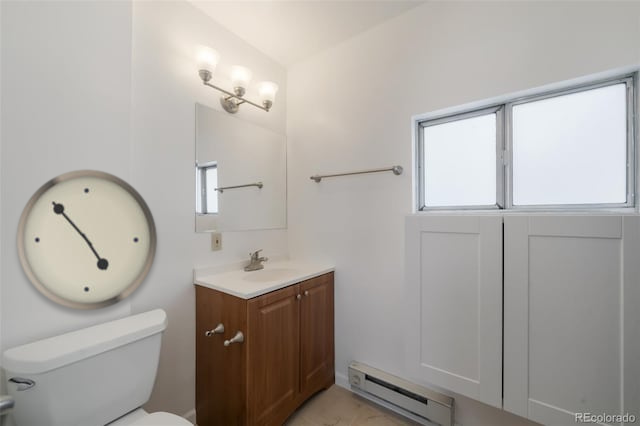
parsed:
4 h 53 min
